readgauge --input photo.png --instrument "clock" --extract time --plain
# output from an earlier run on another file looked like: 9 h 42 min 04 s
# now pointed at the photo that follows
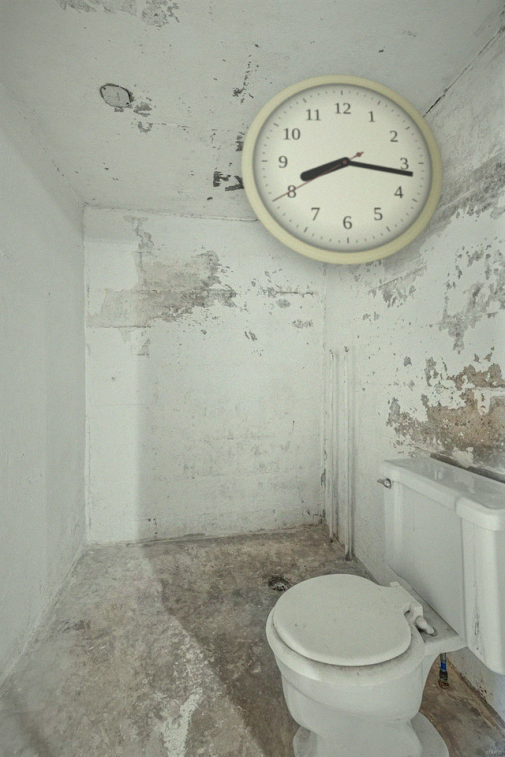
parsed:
8 h 16 min 40 s
